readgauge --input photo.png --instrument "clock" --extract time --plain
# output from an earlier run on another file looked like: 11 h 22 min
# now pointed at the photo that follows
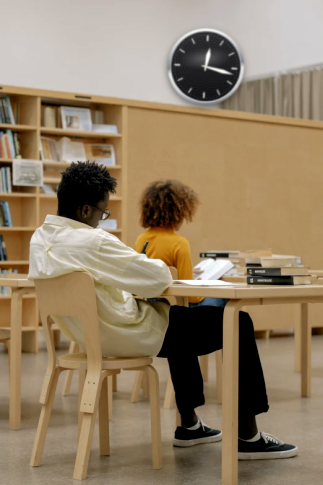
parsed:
12 h 17 min
